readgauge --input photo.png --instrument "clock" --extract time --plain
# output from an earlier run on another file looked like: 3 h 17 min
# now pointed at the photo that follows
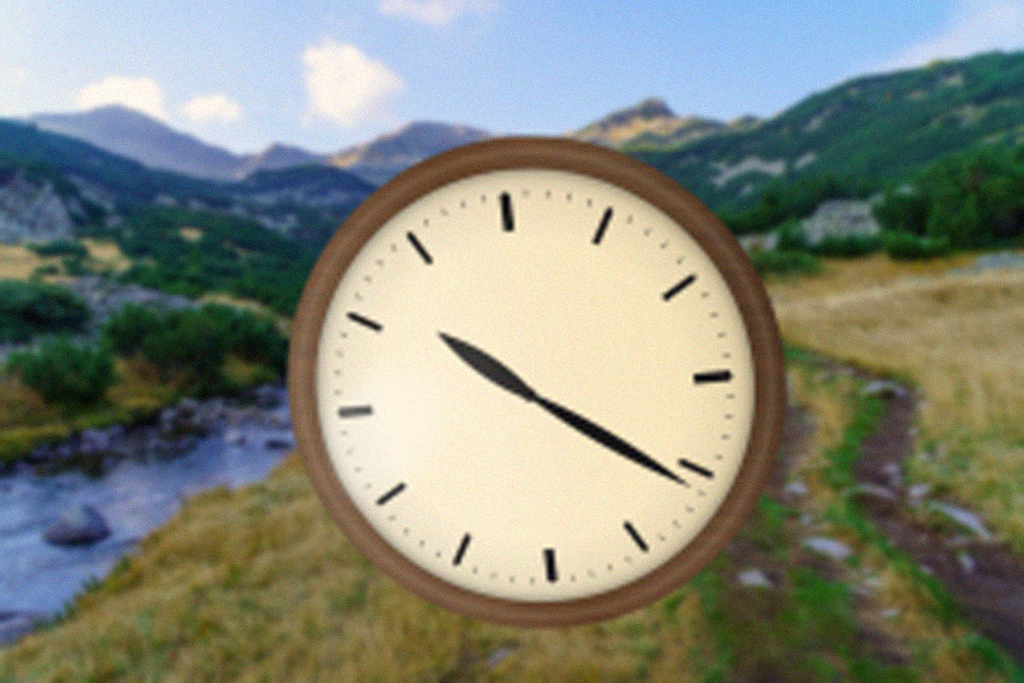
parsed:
10 h 21 min
